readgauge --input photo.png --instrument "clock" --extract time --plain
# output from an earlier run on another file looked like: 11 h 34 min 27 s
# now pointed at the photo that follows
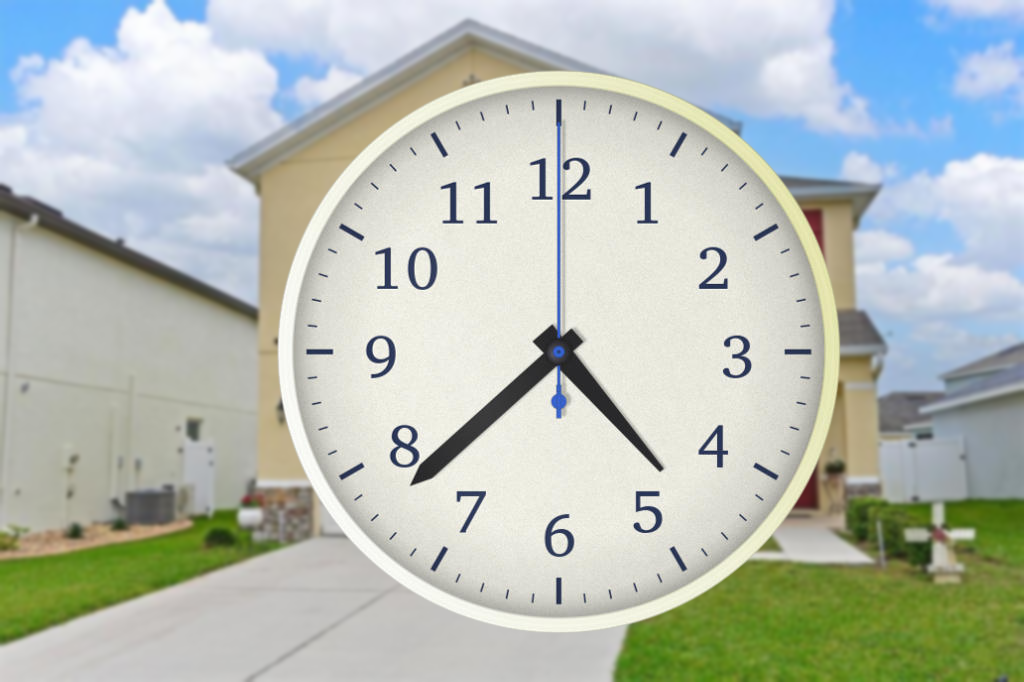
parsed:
4 h 38 min 00 s
